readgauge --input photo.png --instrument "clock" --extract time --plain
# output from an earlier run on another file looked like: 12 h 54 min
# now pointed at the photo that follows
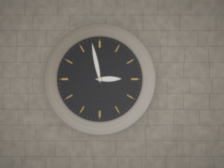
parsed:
2 h 58 min
